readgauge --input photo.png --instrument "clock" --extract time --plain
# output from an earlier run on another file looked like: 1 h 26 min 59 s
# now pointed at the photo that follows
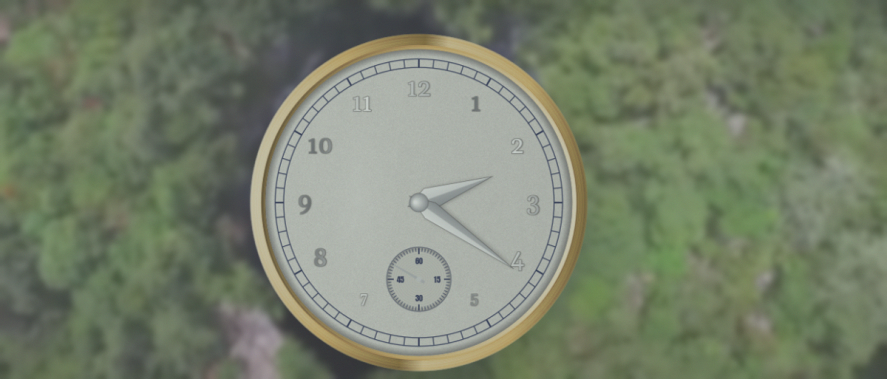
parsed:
2 h 20 min 50 s
